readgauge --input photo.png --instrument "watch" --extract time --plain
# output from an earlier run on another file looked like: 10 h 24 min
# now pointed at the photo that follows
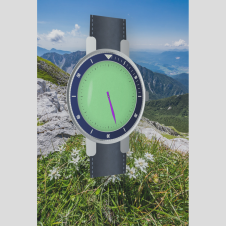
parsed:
5 h 27 min
